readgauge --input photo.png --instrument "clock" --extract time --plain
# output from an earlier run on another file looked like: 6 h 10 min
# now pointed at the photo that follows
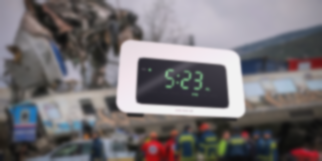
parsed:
5 h 23 min
